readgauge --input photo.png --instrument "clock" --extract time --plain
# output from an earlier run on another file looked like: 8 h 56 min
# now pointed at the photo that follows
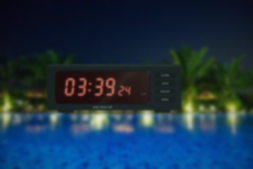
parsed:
3 h 39 min
